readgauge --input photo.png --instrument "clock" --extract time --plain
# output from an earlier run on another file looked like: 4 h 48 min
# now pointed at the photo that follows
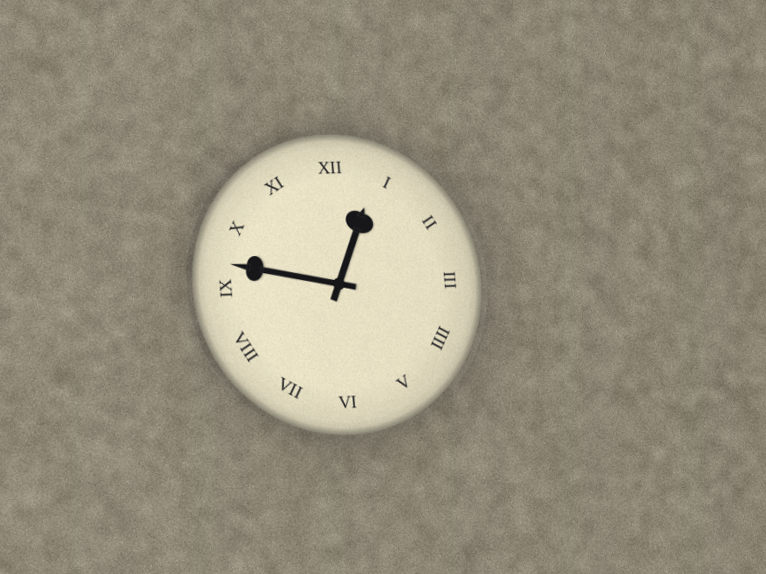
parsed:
12 h 47 min
